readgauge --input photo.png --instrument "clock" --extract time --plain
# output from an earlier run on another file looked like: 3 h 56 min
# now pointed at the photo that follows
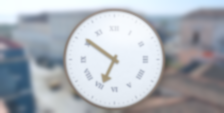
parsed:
6 h 51 min
